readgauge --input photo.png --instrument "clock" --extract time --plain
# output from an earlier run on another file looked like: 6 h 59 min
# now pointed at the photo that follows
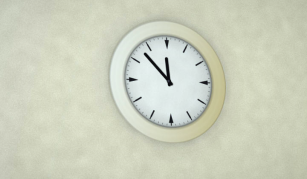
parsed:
11 h 53 min
